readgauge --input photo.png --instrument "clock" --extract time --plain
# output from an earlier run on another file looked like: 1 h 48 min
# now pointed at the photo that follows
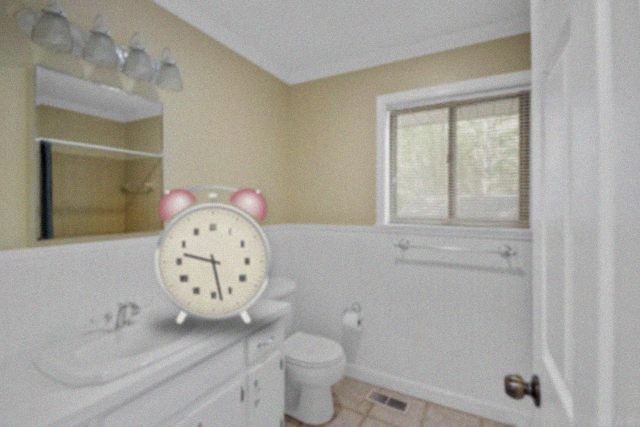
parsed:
9 h 28 min
